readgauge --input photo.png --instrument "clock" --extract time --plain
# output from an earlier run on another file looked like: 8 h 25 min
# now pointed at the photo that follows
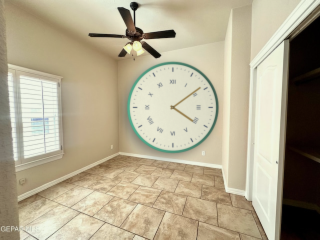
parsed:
4 h 09 min
